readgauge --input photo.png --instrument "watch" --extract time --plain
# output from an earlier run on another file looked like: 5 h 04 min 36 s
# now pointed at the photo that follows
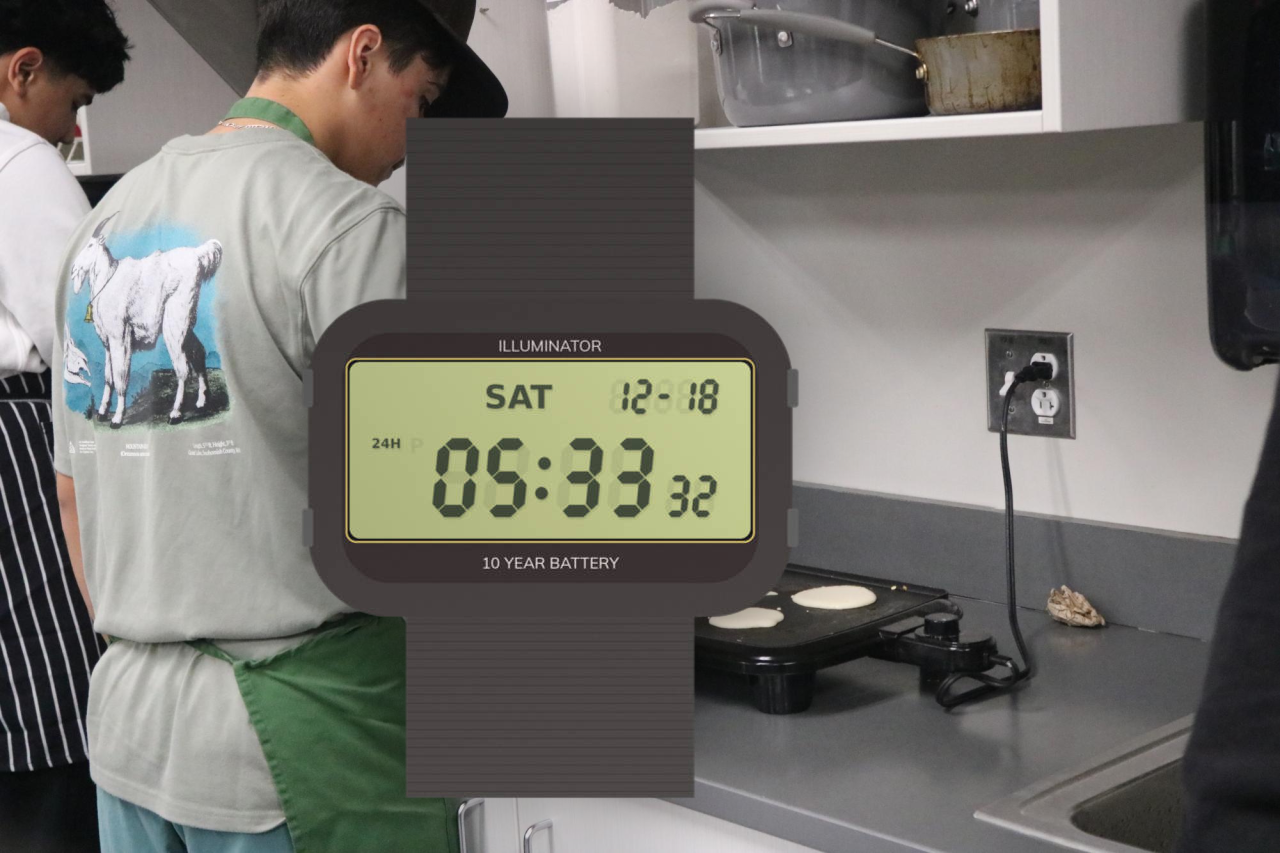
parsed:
5 h 33 min 32 s
